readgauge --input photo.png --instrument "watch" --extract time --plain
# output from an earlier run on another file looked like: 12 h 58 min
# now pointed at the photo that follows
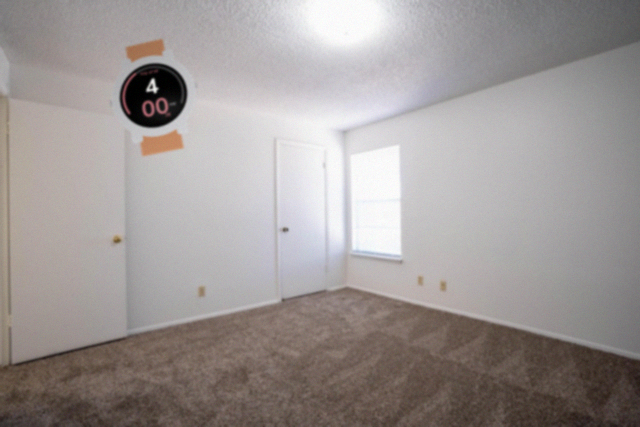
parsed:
4 h 00 min
